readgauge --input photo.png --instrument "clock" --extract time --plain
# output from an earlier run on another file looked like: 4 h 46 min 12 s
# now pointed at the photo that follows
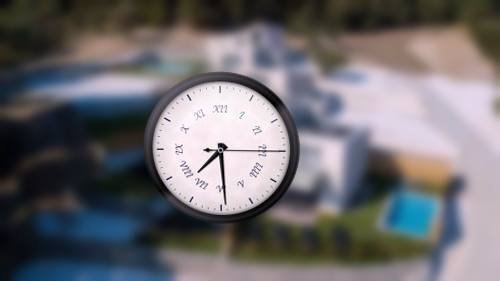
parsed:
7 h 29 min 15 s
